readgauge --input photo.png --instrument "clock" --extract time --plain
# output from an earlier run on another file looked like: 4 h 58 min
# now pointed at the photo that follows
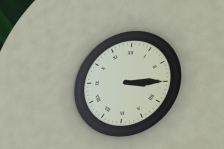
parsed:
3 h 15 min
